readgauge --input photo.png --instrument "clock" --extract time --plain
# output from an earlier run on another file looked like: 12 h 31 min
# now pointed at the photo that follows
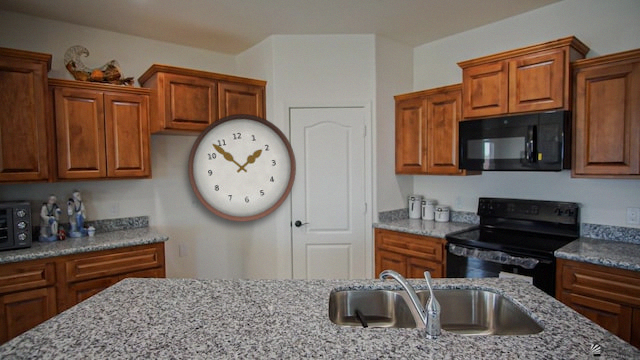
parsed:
1 h 53 min
